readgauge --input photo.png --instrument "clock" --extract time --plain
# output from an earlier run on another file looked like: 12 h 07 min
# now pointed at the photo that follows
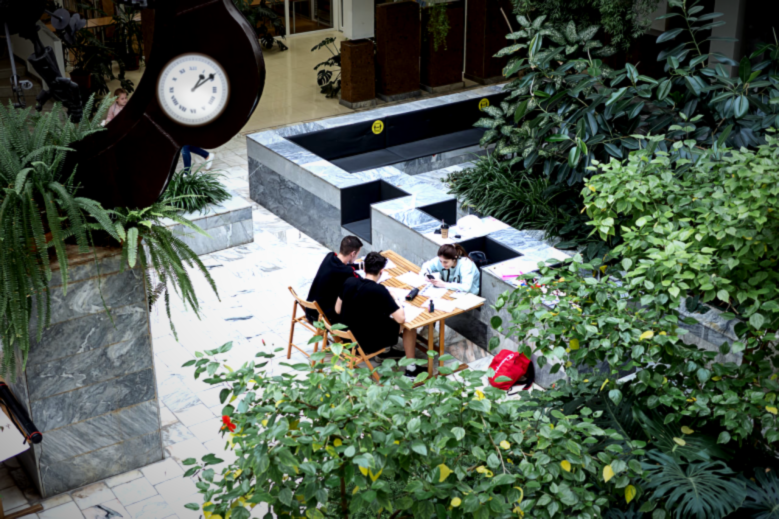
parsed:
1 h 09 min
